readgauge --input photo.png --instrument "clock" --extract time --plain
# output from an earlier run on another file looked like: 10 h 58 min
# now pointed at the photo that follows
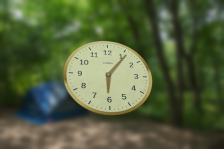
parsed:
6 h 06 min
